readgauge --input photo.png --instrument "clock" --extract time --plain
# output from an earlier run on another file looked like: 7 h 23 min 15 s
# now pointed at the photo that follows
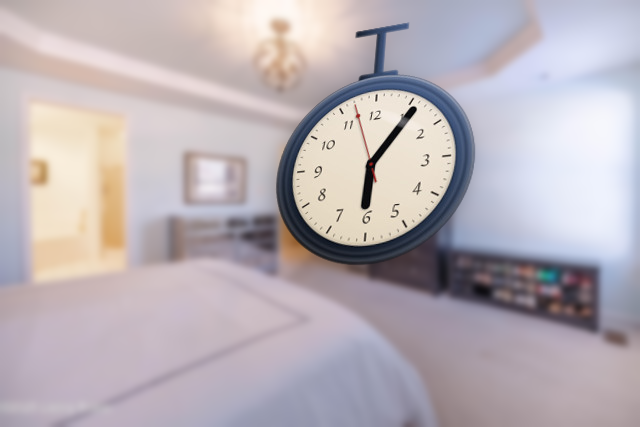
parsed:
6 h 05 min 57 s
